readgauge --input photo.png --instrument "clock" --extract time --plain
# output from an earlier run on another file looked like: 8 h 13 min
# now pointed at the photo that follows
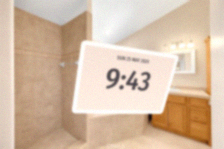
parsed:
9 h 43 min
